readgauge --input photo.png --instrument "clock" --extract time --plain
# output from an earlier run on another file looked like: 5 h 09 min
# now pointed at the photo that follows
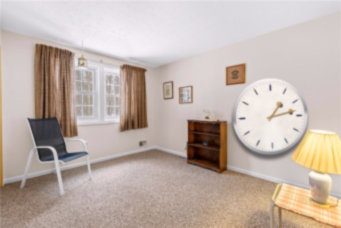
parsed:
1 h 13 min
